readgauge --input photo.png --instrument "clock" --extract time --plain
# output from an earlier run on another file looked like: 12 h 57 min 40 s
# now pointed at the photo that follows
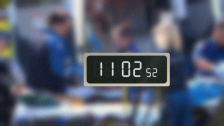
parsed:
11 h 02 min 52 s
